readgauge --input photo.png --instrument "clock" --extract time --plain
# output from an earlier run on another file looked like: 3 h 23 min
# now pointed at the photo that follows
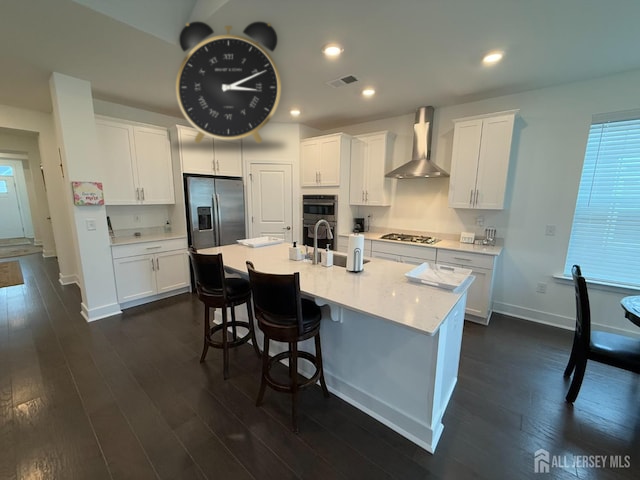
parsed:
3 h 11 min
